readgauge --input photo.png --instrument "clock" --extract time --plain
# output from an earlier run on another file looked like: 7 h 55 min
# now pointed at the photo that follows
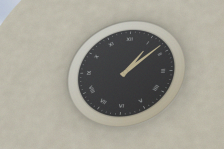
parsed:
1 h 08 min
